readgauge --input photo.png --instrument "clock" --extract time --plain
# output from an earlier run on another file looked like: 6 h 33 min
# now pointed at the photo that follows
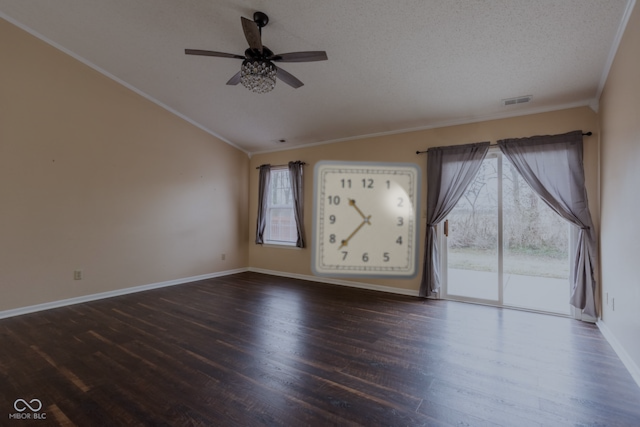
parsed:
10 h 37 min
